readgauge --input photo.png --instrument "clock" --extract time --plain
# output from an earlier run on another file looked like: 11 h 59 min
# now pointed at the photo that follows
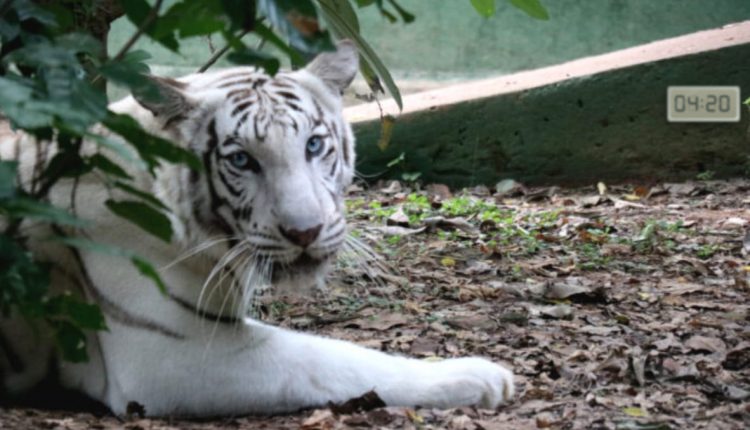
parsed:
4 h 20 min
